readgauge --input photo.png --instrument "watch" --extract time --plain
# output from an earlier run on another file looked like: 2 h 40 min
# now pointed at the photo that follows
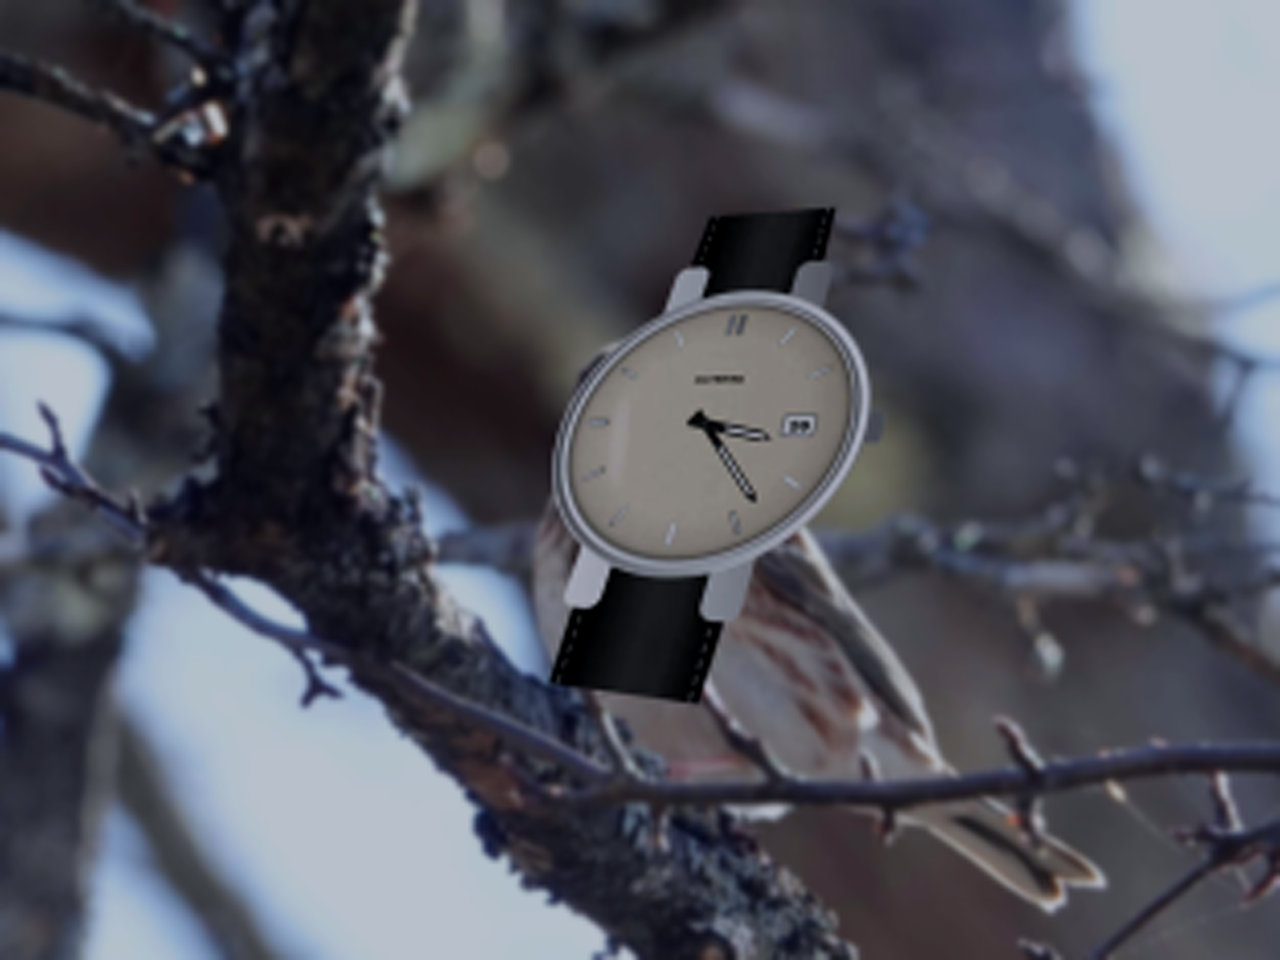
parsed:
3 h 23 min
